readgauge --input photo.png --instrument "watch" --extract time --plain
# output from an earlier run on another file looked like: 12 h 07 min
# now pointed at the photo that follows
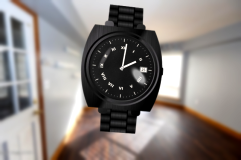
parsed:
2 h 01 min
